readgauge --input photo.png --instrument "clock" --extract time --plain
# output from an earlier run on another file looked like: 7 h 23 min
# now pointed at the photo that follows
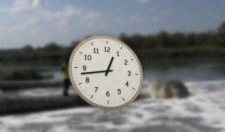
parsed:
12 h 43 min
